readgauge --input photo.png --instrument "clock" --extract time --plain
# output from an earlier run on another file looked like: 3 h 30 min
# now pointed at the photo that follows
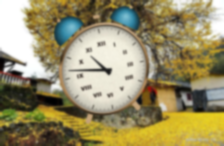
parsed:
10 h 47 min
